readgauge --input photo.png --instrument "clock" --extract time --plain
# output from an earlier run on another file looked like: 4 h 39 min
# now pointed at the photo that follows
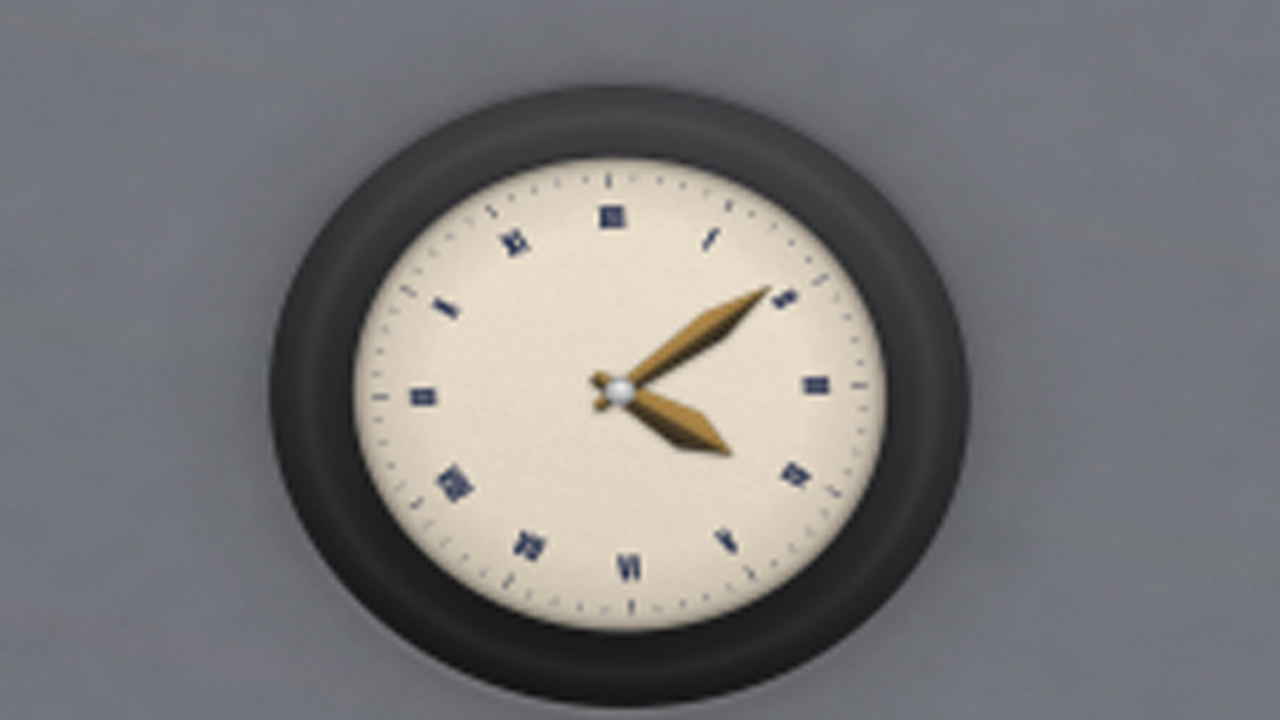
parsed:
4 h 09 min
